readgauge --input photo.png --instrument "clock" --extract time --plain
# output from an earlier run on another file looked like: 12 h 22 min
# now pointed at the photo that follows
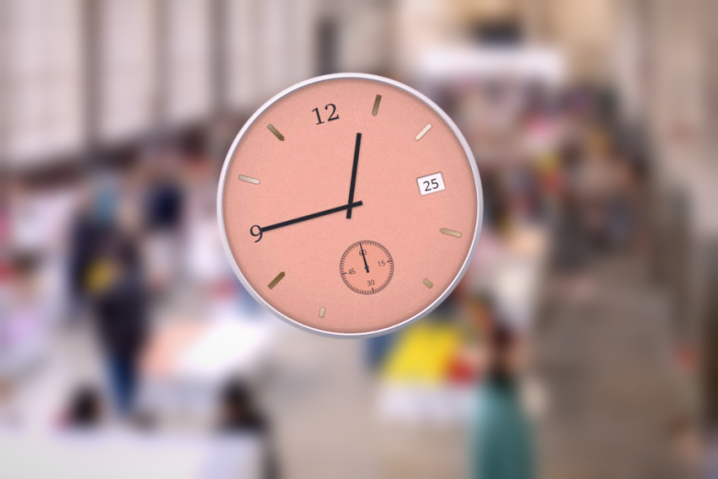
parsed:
12 h 45 min
